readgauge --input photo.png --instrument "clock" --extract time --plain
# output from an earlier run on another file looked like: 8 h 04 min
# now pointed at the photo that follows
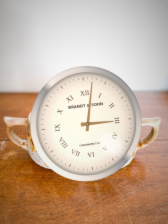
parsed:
3 h 02 min
